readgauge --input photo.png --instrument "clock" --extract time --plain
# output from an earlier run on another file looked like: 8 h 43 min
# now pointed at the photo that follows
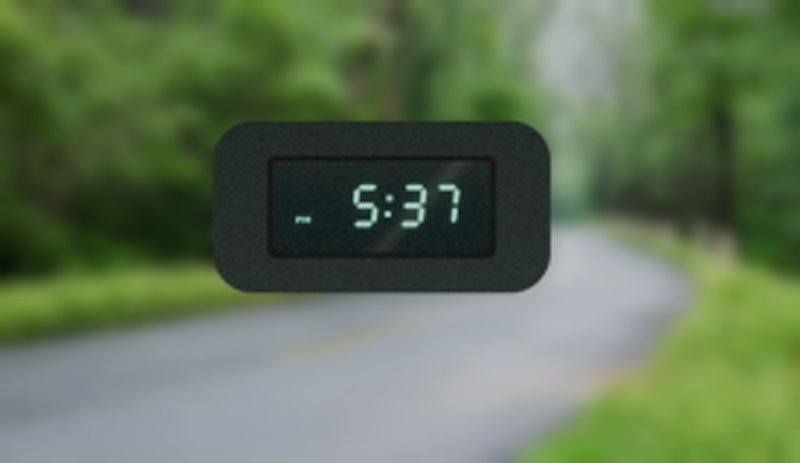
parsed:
5 h 37 min
